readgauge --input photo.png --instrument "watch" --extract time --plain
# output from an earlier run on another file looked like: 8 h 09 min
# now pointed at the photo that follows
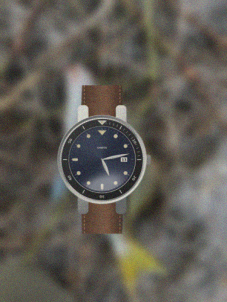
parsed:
5 h 13 min
